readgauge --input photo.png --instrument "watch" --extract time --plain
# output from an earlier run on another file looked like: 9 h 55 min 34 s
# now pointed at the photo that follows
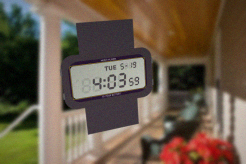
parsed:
4 h 03 min 59 s
